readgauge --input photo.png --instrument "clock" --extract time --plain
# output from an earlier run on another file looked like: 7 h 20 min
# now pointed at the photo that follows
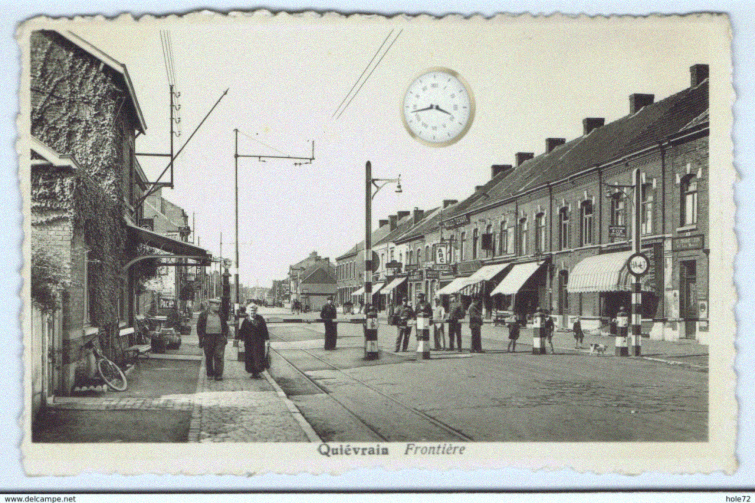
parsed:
3 h 43 min
